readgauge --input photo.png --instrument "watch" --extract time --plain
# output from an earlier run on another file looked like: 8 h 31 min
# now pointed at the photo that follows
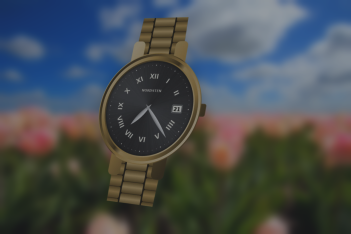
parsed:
7 h 23 min
